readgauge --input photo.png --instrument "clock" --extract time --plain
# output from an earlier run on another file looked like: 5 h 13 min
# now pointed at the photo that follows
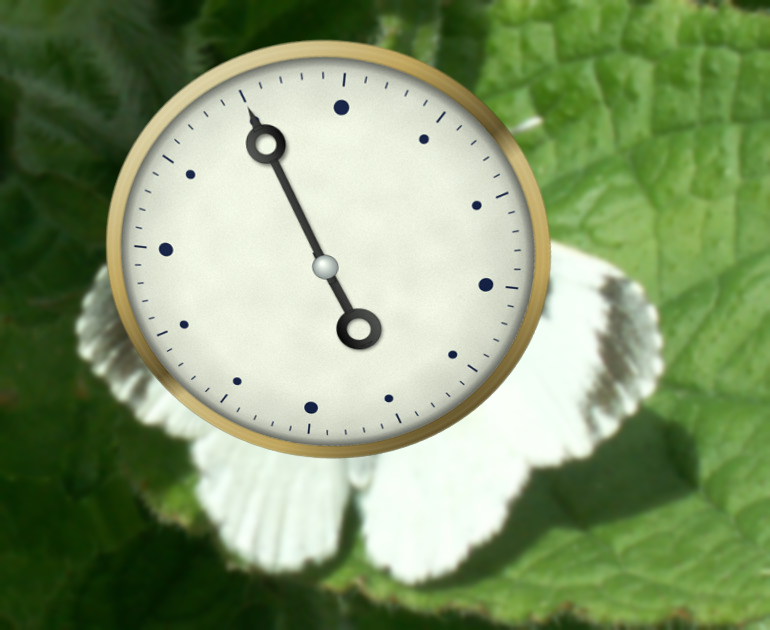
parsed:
4 h 55 min
